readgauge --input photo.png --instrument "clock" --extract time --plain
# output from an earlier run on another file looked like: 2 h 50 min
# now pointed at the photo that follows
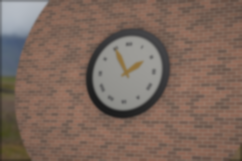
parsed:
1 h 55 min
